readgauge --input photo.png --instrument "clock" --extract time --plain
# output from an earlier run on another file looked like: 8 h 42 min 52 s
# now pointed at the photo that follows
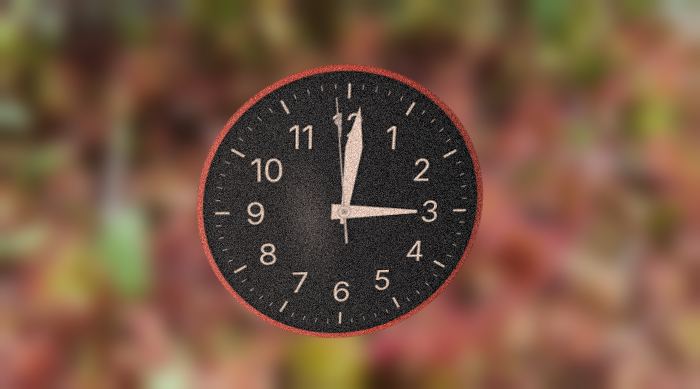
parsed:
3 h 00 min 59 s
